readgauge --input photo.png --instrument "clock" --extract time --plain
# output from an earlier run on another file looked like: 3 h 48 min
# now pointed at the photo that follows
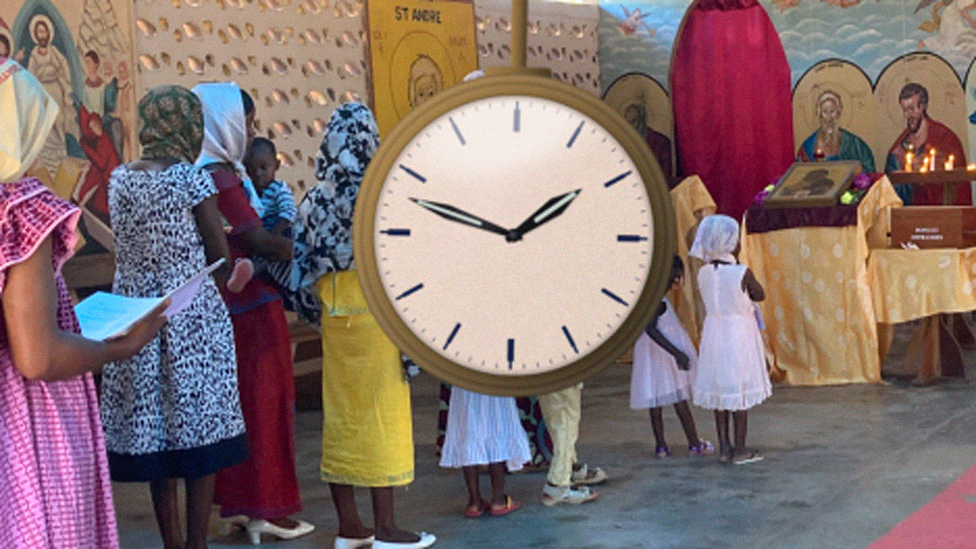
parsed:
1 h 48 min
